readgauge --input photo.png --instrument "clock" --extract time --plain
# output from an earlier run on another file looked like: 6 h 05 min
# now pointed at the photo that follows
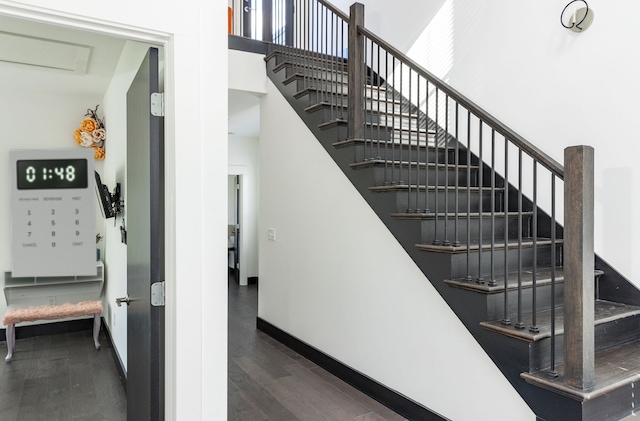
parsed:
1 h 48 min
